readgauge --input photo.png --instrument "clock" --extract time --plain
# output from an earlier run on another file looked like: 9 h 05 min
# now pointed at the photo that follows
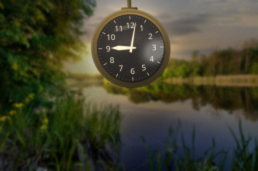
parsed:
9 h 02 min
